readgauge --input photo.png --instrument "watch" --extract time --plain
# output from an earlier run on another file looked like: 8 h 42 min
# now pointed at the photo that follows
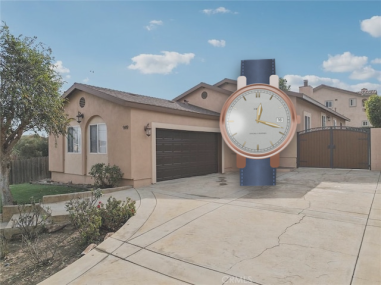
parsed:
12 h 18 min
